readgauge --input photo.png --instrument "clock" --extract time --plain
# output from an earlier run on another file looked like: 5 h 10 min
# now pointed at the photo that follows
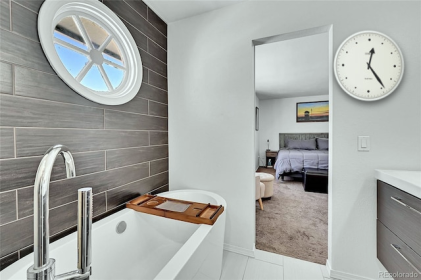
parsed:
12 h 24 min
